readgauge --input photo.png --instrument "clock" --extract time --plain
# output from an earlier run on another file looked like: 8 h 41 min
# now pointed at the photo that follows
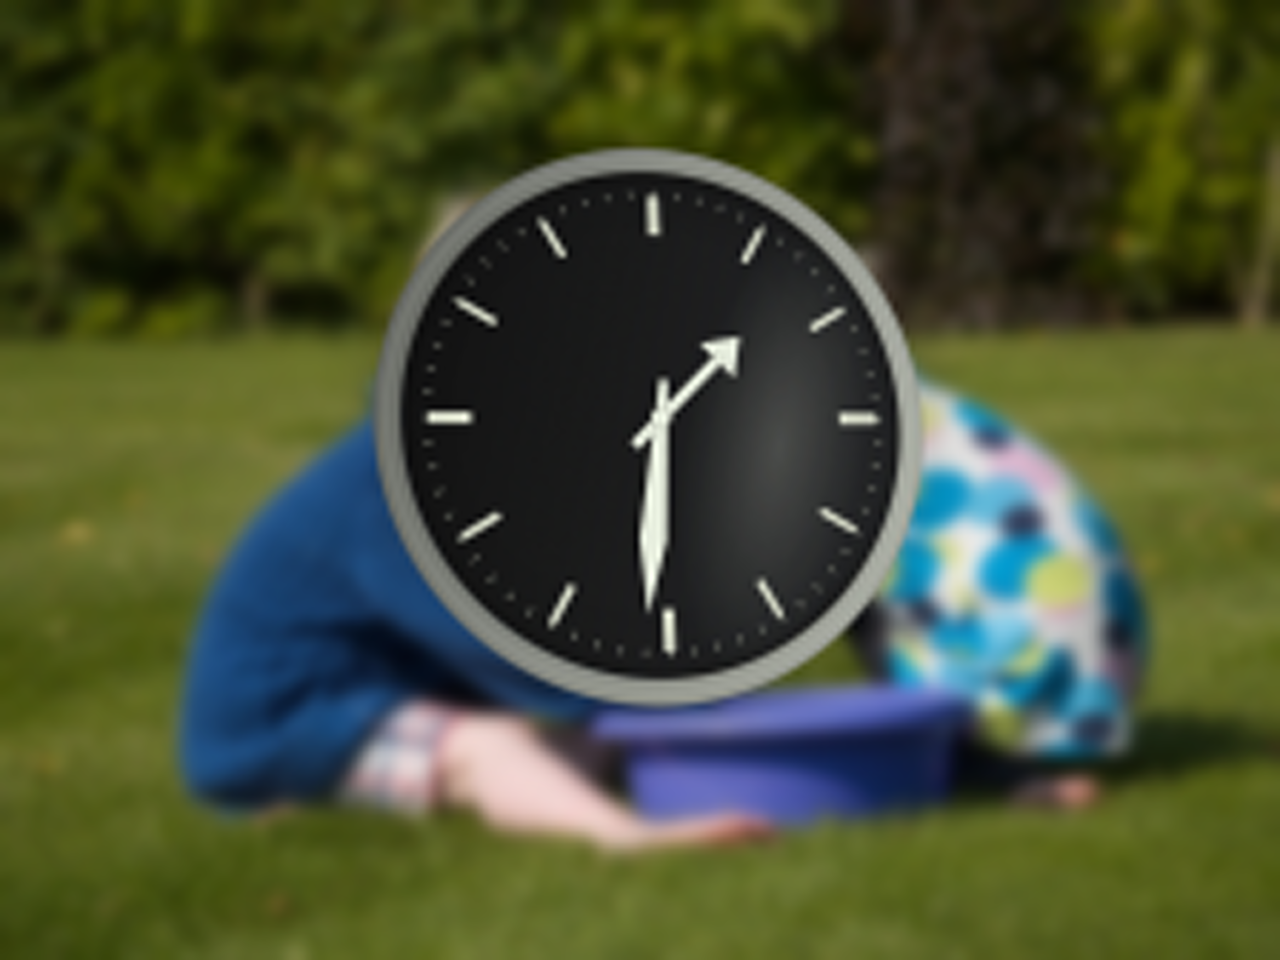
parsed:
1 h 31 min
